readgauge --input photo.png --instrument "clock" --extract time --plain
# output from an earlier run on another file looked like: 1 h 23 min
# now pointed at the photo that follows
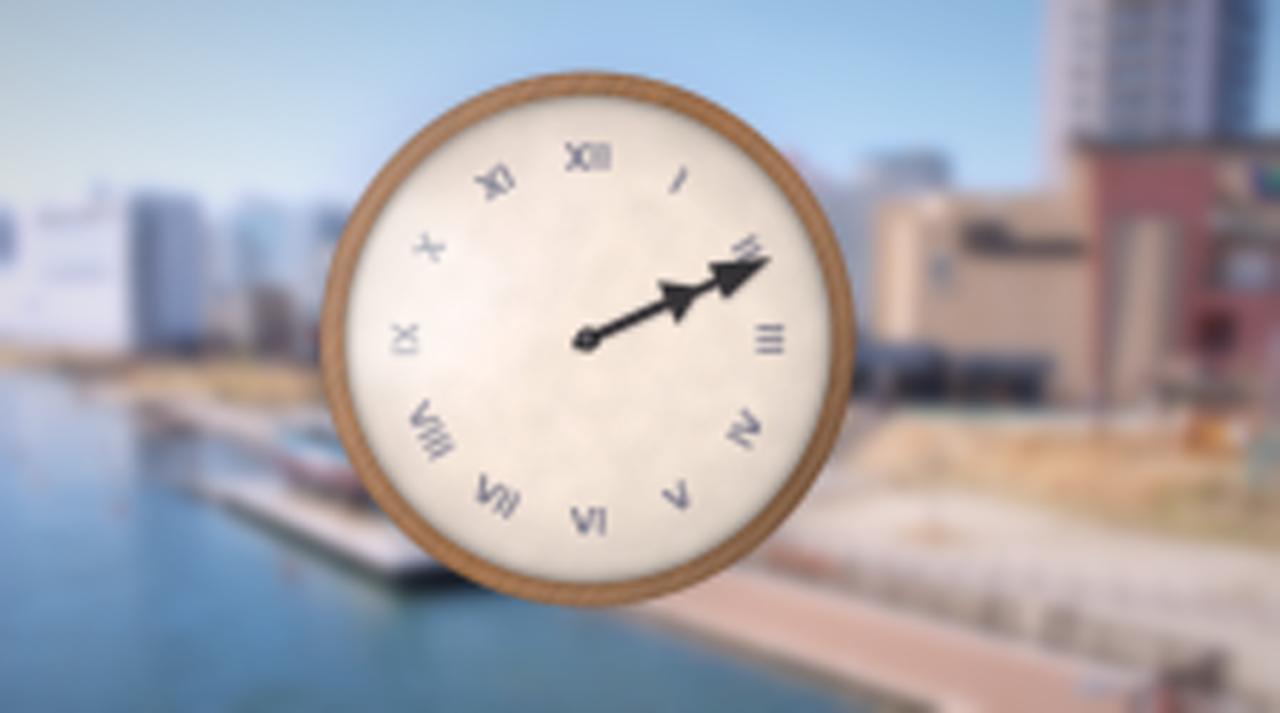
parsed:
2 h 11 min
